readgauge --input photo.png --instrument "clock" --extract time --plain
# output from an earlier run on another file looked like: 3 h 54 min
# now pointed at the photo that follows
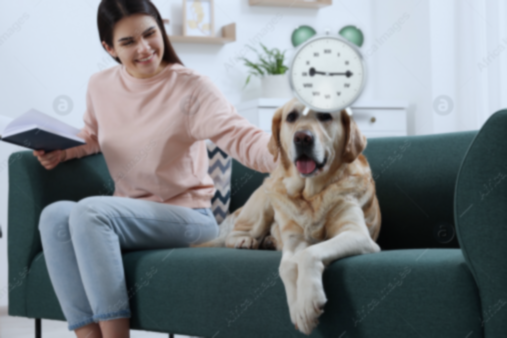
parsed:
9 h 15 min
